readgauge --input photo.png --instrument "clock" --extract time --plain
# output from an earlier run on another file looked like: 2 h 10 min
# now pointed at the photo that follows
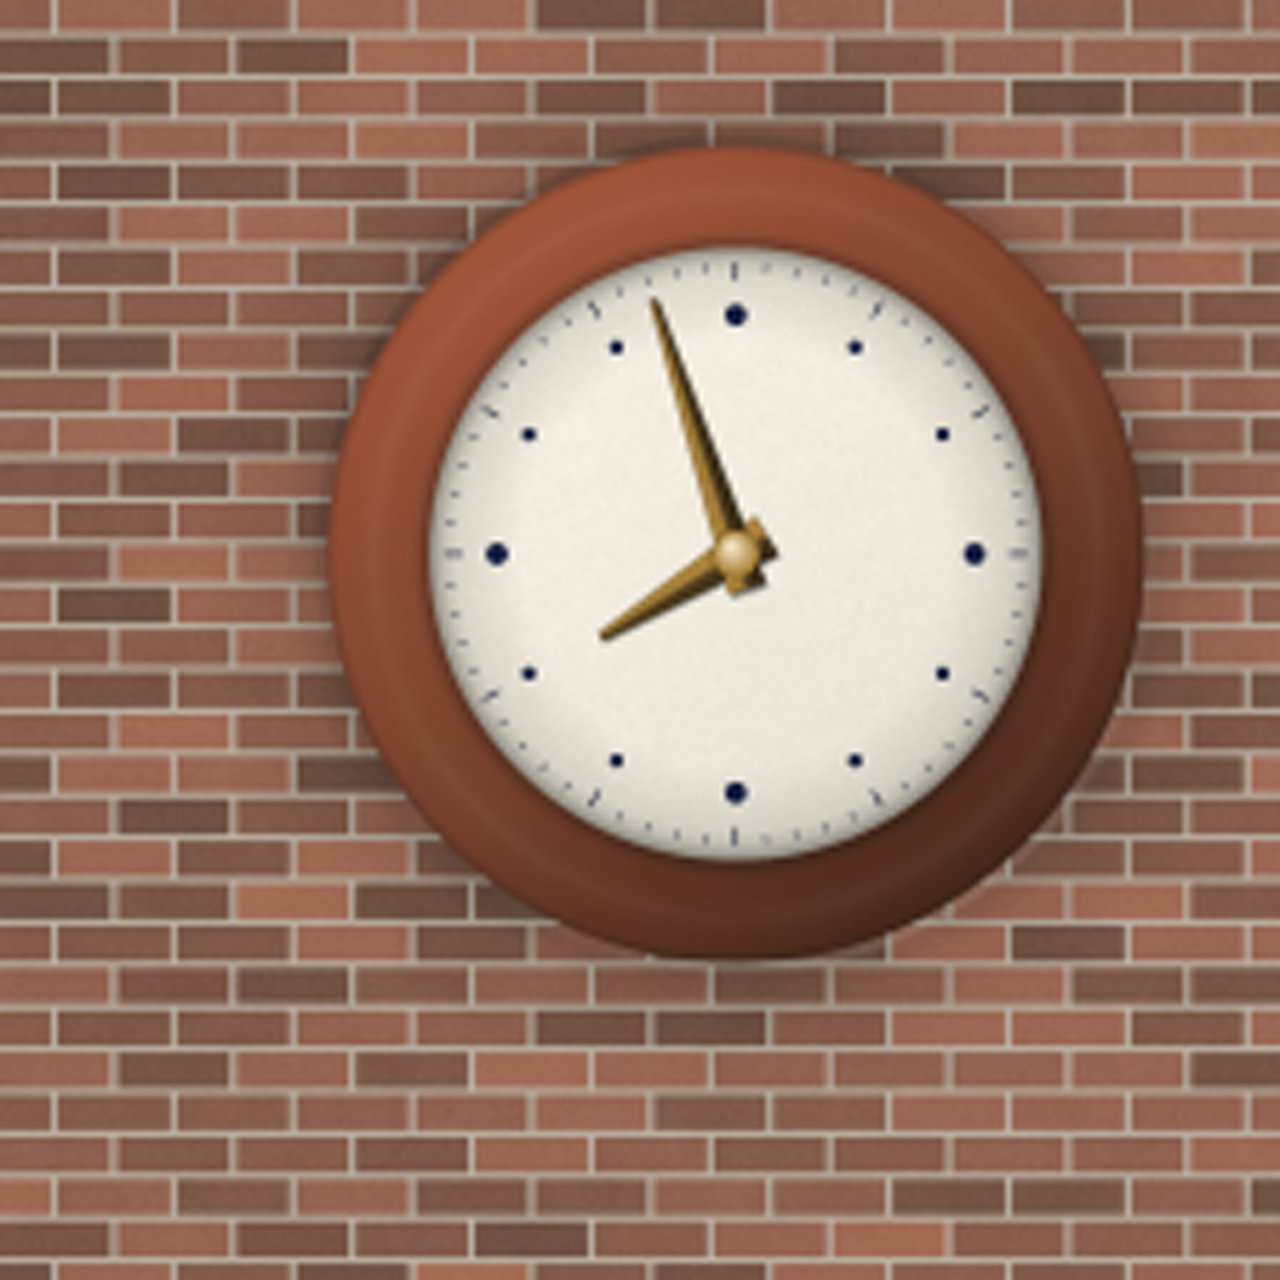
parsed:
7 h 57 min
